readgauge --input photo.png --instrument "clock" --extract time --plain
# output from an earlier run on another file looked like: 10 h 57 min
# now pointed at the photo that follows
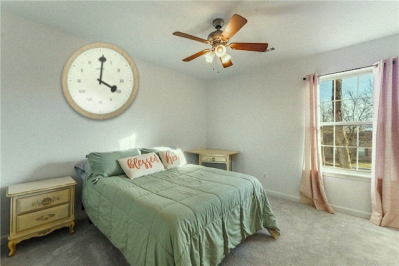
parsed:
4 h 01 min
